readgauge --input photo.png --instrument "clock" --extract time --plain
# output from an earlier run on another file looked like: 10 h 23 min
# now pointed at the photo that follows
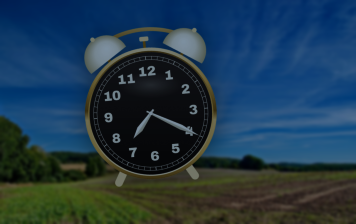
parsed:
7 h 20 min
